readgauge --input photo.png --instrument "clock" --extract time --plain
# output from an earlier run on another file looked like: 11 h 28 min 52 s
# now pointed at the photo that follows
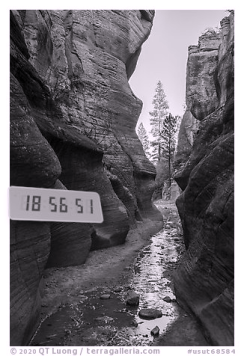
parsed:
18 h 56 min 51 s
